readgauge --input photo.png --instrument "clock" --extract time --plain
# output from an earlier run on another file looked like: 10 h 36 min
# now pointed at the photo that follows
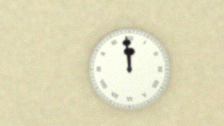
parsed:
11 h 59 min
